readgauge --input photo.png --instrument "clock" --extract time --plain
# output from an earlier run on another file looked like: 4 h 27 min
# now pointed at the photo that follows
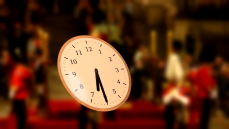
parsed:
6 h 30 min
